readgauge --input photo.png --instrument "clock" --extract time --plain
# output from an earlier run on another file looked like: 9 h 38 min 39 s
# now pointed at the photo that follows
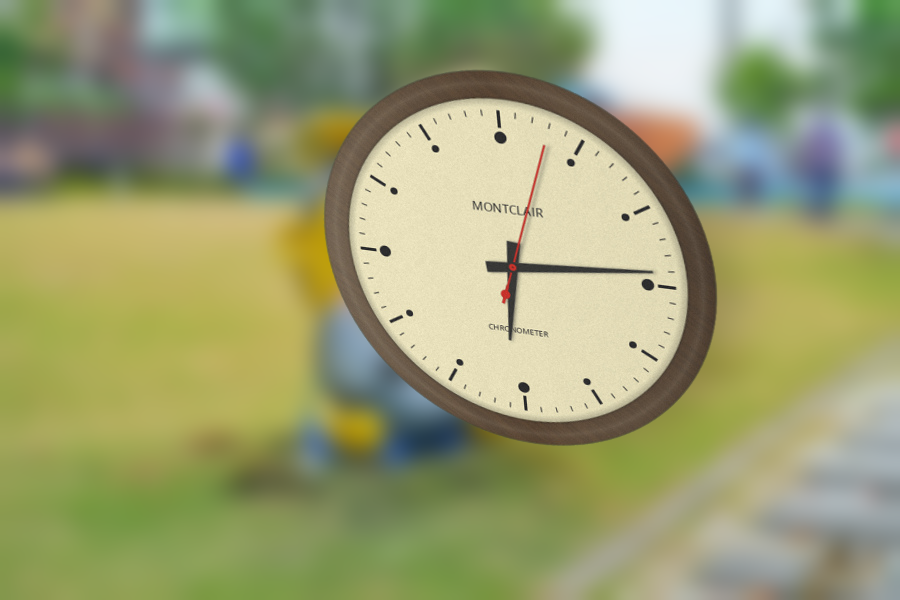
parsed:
6 h 14 min 03 s
